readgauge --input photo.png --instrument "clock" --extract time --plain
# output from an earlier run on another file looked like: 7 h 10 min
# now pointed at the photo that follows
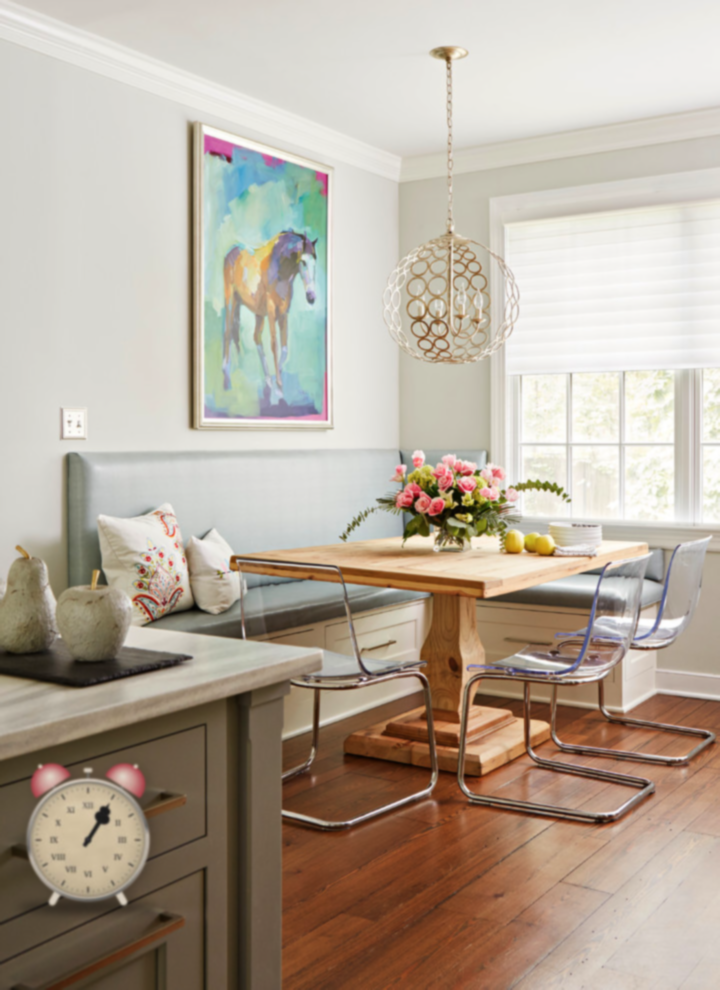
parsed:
1 h 05 min
